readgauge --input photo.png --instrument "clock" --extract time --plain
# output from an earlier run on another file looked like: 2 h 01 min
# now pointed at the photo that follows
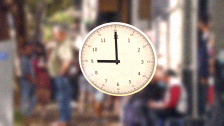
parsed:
9 h 00 min
